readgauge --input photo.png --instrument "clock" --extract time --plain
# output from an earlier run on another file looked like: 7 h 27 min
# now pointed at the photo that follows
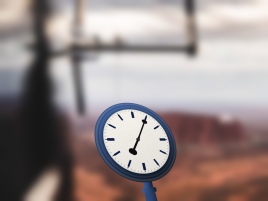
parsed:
7 h 05 min
